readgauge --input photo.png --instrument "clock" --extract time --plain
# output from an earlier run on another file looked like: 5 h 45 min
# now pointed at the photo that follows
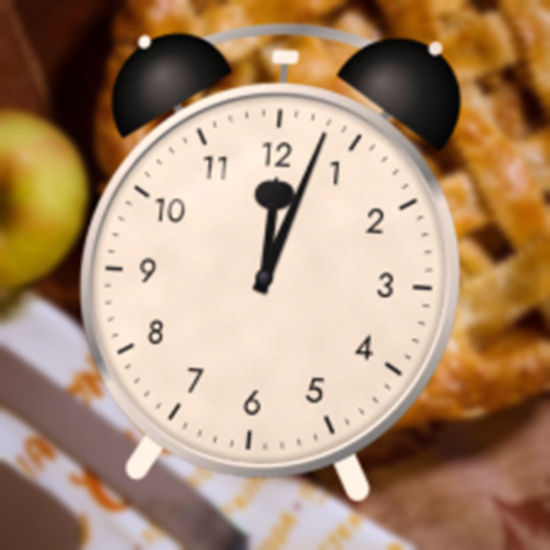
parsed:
12 h 03 min
